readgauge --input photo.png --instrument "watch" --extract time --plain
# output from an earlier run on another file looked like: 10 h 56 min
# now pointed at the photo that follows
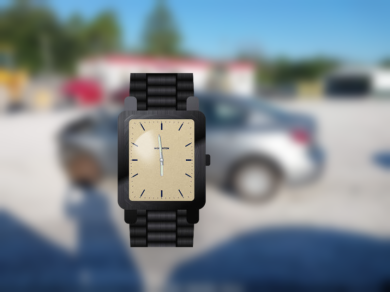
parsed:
5 h 59 min
